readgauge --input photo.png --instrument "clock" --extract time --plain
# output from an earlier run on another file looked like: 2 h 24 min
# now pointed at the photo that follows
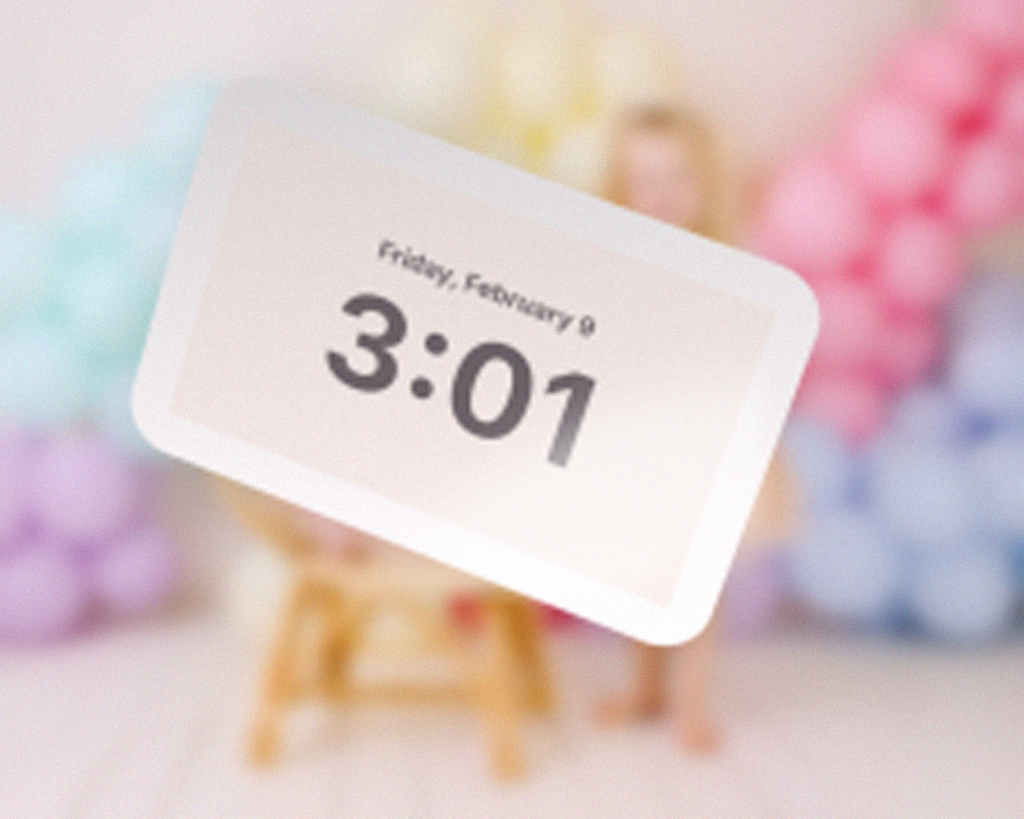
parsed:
3 h 01 min
